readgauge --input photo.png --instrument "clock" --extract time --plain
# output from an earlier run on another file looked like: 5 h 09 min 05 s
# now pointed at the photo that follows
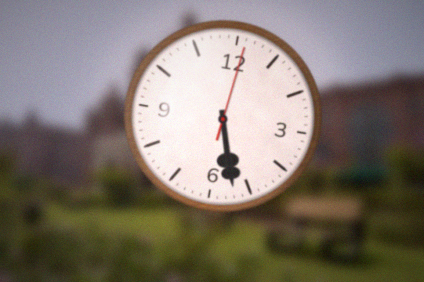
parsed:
5 h 27 min 01 s
